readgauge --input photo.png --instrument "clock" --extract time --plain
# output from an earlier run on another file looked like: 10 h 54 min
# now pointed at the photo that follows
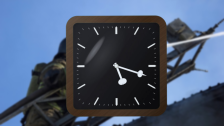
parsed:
5 h 18 min
